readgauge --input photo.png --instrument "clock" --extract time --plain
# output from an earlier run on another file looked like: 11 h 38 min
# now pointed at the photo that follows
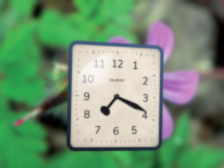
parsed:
7 h 19 min
